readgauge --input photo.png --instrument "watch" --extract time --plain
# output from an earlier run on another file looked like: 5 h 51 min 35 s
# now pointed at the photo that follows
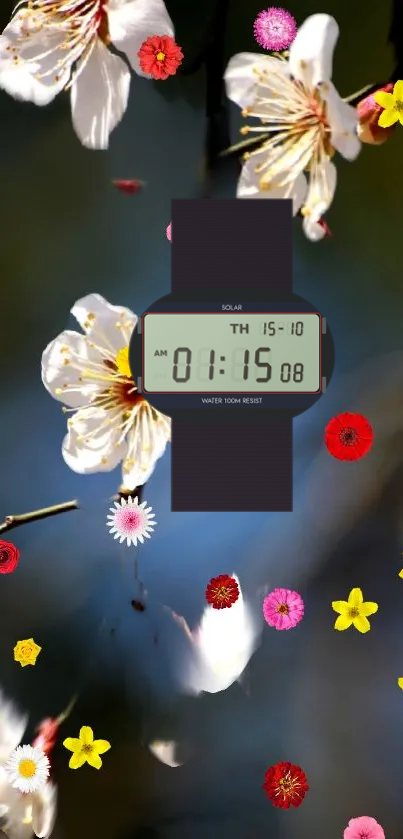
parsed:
1 h 15 min 08 s
